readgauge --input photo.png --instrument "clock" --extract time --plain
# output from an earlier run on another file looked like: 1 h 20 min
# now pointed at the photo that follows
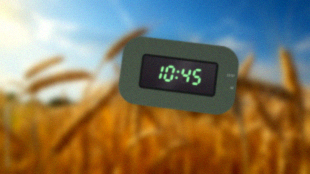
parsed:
10 h 45 min
